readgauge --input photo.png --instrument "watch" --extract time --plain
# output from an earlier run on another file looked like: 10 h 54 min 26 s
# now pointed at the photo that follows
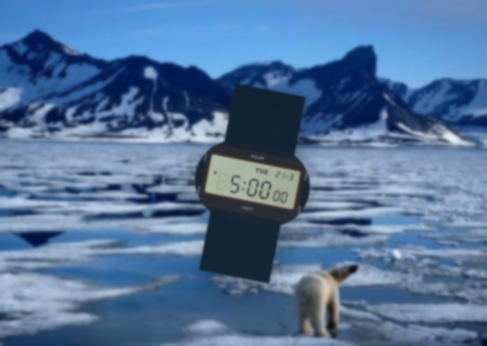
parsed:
5 h 00 min 00 s
